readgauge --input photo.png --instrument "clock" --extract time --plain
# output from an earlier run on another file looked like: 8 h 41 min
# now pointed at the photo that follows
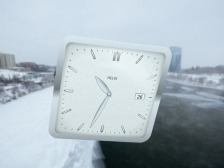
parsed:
10 h 33 min
